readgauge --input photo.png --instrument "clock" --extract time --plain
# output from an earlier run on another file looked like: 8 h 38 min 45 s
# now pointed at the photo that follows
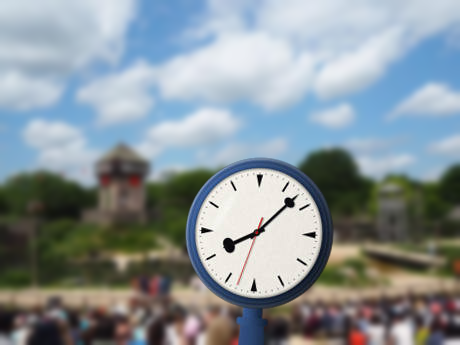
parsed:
8 h 07 min 33 s
